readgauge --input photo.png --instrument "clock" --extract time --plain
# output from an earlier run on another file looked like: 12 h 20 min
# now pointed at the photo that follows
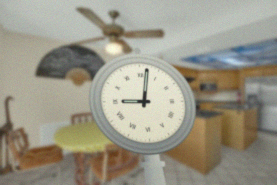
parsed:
9 h 02 min
